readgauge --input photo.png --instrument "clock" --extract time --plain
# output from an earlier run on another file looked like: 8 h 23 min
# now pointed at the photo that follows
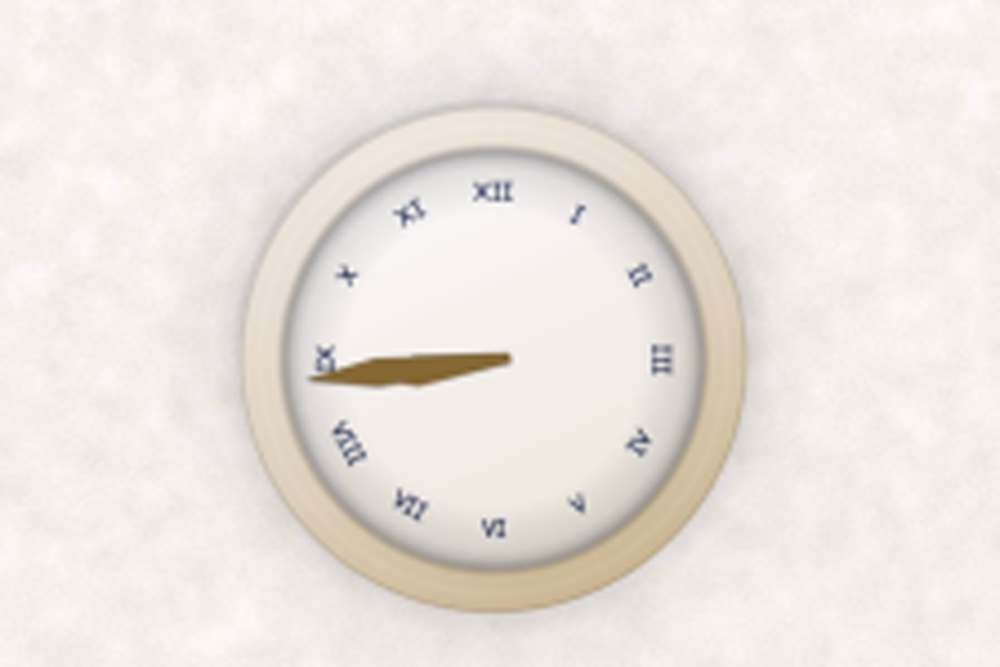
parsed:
8 h 44 min
